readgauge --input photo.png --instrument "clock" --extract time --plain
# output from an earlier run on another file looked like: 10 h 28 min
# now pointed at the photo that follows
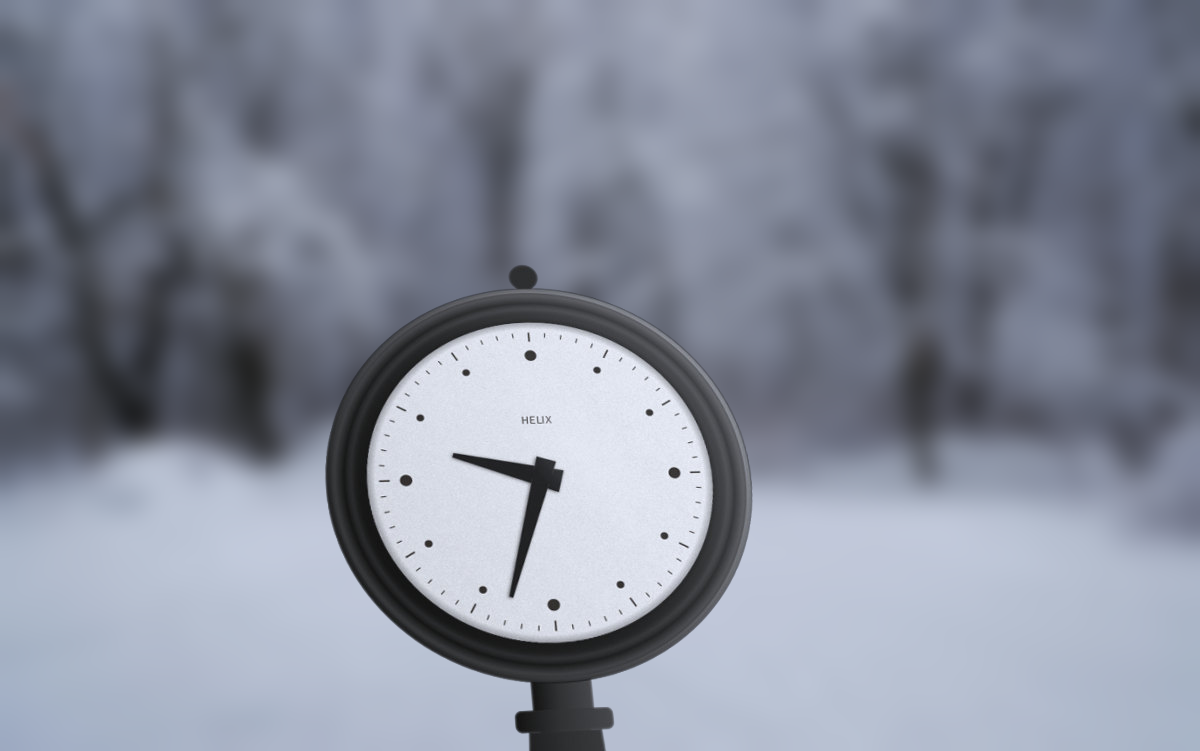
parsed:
9 h 33 min
